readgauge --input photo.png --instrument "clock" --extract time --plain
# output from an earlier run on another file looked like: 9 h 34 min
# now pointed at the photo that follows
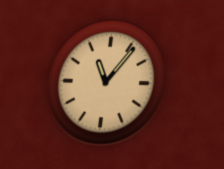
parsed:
11 h 06 min
